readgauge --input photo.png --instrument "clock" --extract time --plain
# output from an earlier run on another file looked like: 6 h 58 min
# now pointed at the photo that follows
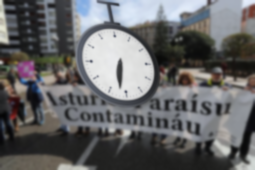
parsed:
6 h 32 min
